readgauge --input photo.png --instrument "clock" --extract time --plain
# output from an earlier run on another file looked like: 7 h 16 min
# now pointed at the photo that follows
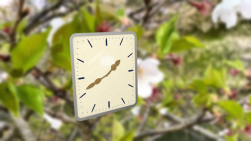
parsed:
1 h 41 min
